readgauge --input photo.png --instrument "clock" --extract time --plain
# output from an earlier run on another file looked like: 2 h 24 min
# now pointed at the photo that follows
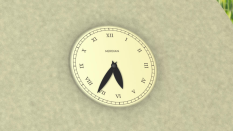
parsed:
5 h 36 min
